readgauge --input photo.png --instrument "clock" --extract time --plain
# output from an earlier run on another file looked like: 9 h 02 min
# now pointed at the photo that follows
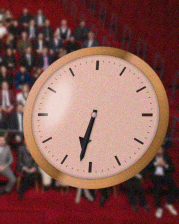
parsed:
6 h 32 min
